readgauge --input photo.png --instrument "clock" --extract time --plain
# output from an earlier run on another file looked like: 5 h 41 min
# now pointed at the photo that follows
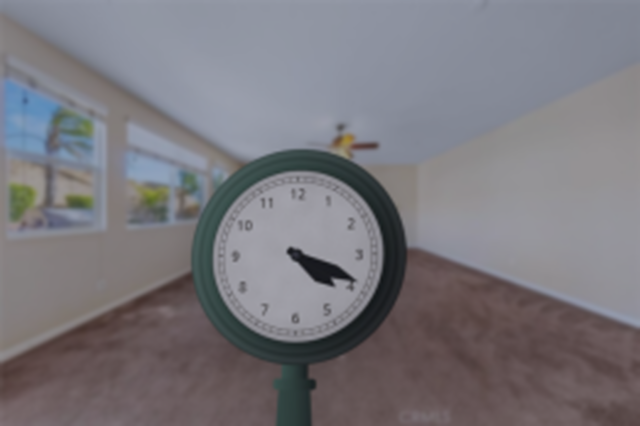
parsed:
4 h 19 min
